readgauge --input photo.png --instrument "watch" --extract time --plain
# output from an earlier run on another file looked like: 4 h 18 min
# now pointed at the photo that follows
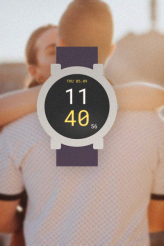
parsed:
11 h 40 min
